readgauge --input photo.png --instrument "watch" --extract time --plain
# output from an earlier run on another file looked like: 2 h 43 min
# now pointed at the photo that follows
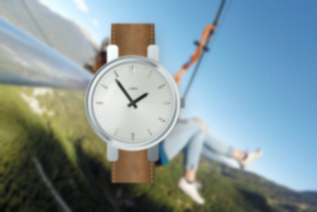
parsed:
1 h 54 min
